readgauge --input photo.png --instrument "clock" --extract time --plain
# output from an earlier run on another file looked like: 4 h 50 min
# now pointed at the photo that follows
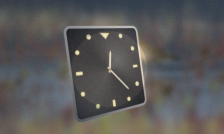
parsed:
12 h 23 min
